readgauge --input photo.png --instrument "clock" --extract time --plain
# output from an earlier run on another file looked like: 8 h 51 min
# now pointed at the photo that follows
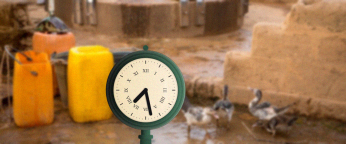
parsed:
7 h 28 min
